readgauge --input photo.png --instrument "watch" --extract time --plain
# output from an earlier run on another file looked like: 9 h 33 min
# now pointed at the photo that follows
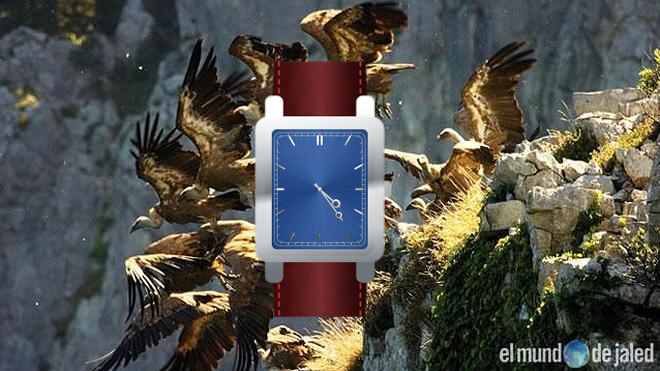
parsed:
4 h 24 min
